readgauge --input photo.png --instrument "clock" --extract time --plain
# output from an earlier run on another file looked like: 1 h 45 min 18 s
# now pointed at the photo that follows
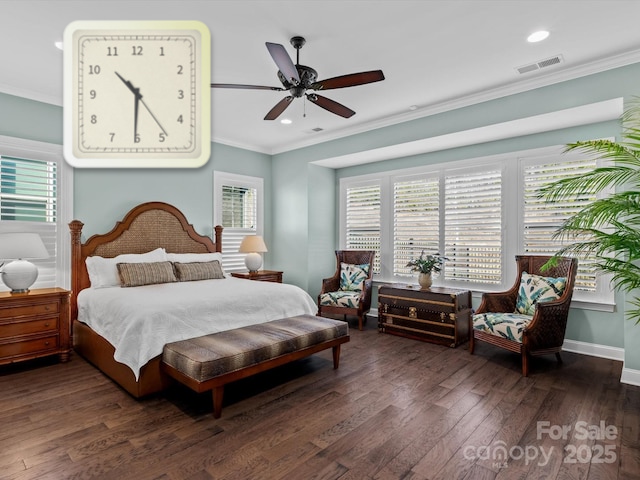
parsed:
10 h 30 min 24 s
